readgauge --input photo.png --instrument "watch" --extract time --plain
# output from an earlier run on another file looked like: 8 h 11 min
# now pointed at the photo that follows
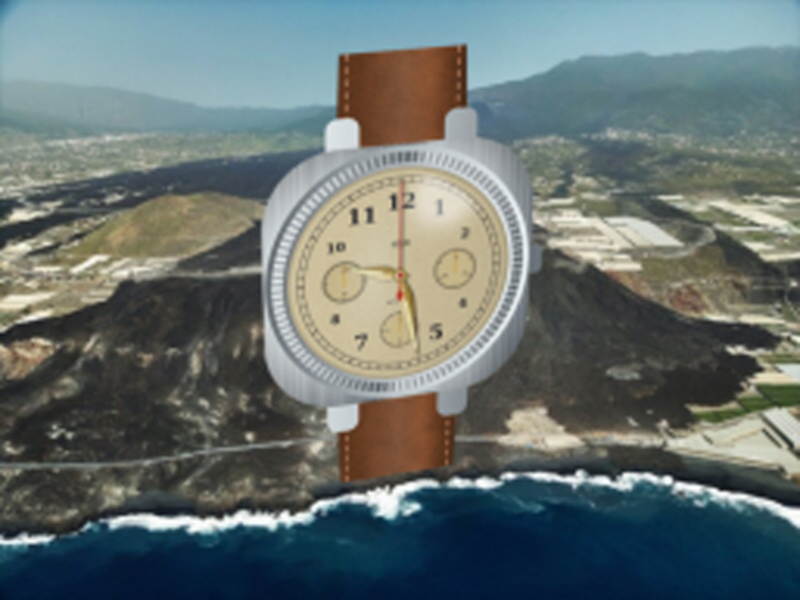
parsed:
9 h 28 min
